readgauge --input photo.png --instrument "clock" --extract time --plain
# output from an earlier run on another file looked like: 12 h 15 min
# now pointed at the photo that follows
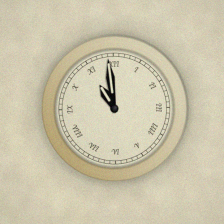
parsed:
10 h 59 min
